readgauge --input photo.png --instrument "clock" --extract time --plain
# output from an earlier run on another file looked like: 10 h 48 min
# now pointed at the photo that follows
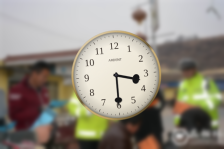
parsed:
3 h 30 min
